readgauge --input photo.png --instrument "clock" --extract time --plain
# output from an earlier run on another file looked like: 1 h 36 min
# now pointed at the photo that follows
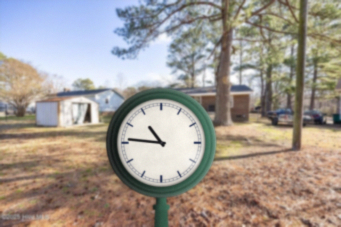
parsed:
10 h 46 min
